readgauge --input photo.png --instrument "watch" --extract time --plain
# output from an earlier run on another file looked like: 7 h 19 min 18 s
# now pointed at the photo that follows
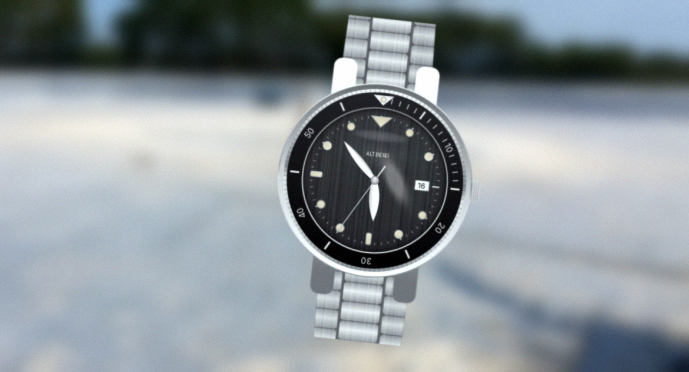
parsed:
5 h 52 min 35 s
